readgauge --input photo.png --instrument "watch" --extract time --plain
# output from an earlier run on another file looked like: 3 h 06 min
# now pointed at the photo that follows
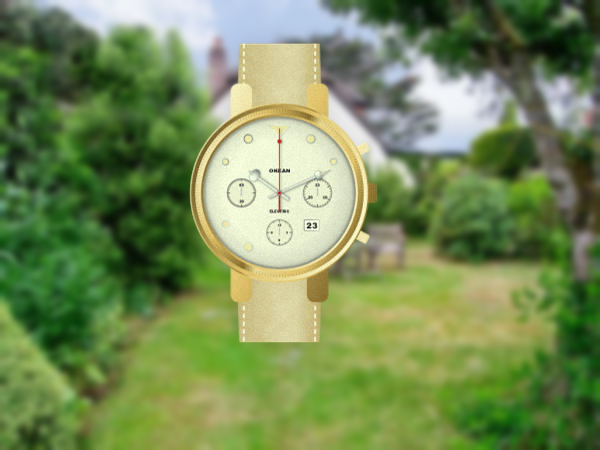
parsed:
10 h 11 min
